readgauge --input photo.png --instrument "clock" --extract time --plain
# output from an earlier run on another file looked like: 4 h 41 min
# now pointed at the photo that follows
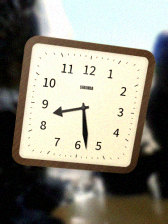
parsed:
8 h 28 min
